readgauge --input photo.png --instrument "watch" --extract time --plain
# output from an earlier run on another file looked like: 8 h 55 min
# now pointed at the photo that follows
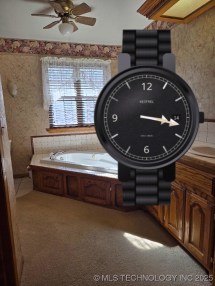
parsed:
3 h 17 min
